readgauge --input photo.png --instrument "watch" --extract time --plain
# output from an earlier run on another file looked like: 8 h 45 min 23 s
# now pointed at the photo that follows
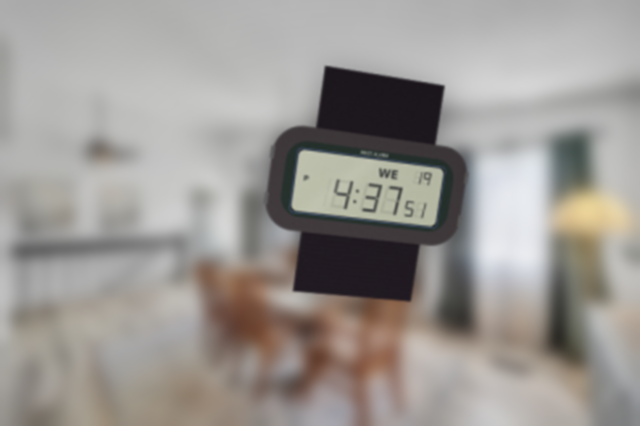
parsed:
4 h 37 min 51 s
